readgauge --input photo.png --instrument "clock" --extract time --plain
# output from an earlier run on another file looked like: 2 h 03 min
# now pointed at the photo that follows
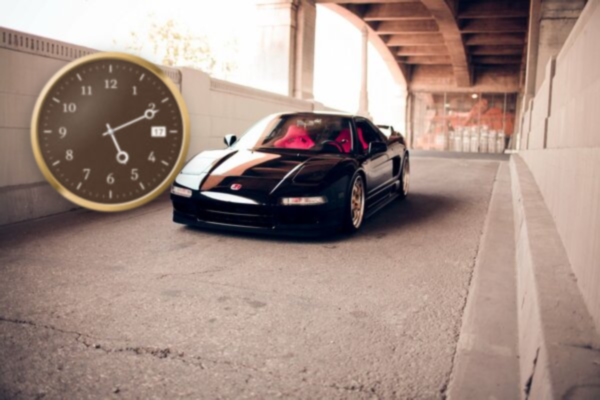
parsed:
5 h 11 min
